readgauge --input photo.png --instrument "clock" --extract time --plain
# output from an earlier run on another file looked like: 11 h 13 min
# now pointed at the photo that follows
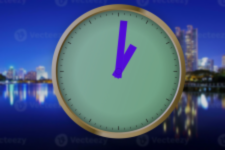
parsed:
1 h 01 min
